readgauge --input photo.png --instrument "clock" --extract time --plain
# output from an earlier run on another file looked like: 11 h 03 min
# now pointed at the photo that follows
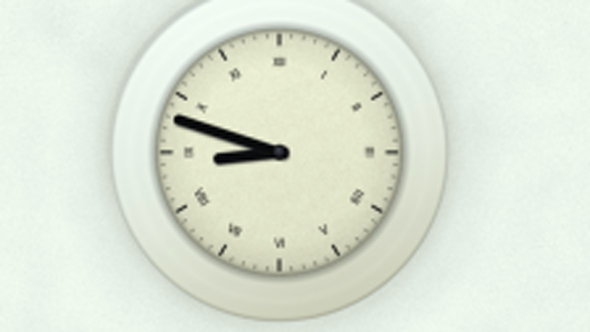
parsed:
8 h 48 min
